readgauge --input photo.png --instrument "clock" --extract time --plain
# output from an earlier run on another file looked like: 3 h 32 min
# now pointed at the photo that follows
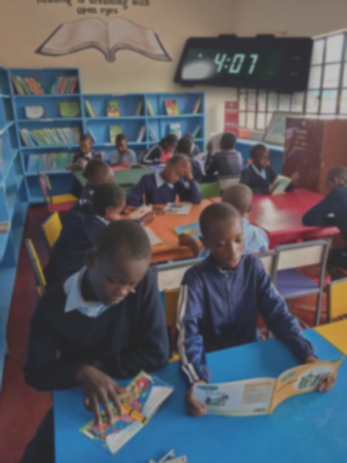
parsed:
4 h 07 min
